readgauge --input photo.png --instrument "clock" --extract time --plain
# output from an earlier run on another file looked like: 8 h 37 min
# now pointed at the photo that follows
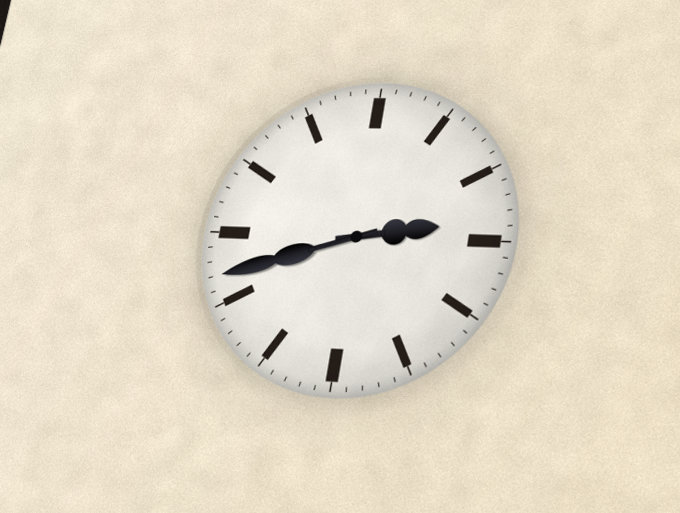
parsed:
2 h 42 min
